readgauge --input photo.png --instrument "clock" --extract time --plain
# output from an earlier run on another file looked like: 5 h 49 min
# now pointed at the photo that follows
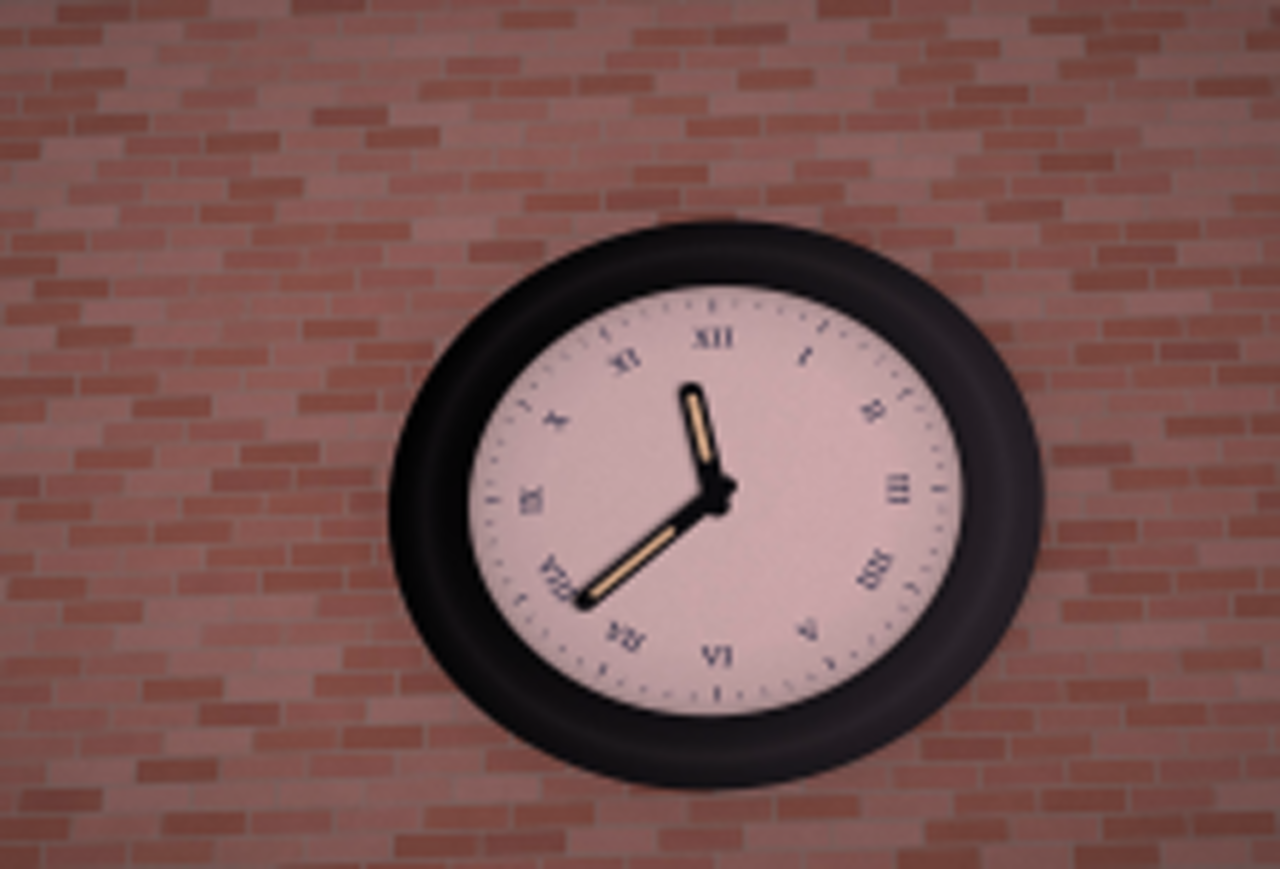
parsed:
11 h 38 min
